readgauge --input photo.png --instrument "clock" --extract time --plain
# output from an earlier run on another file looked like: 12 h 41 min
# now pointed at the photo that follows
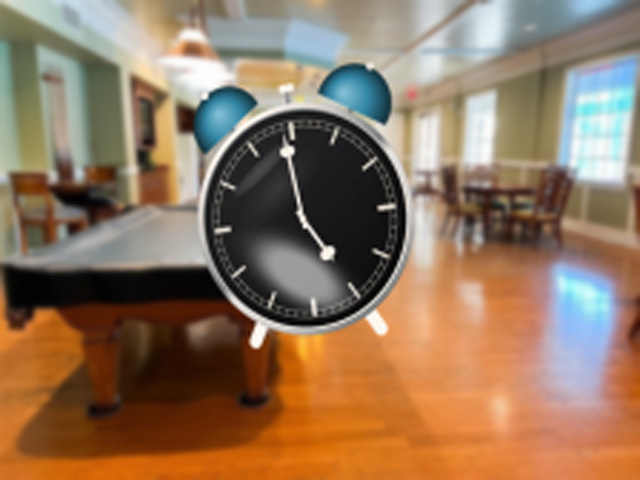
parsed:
4 h 59 min
